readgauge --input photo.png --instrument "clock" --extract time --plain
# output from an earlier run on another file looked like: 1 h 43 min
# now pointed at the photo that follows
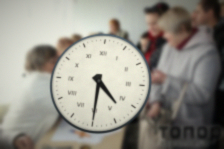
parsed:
4 h 30 min
